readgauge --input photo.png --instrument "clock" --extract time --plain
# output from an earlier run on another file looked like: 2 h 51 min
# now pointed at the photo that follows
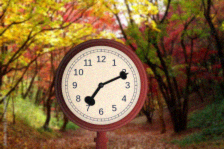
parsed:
7 h 11 min
